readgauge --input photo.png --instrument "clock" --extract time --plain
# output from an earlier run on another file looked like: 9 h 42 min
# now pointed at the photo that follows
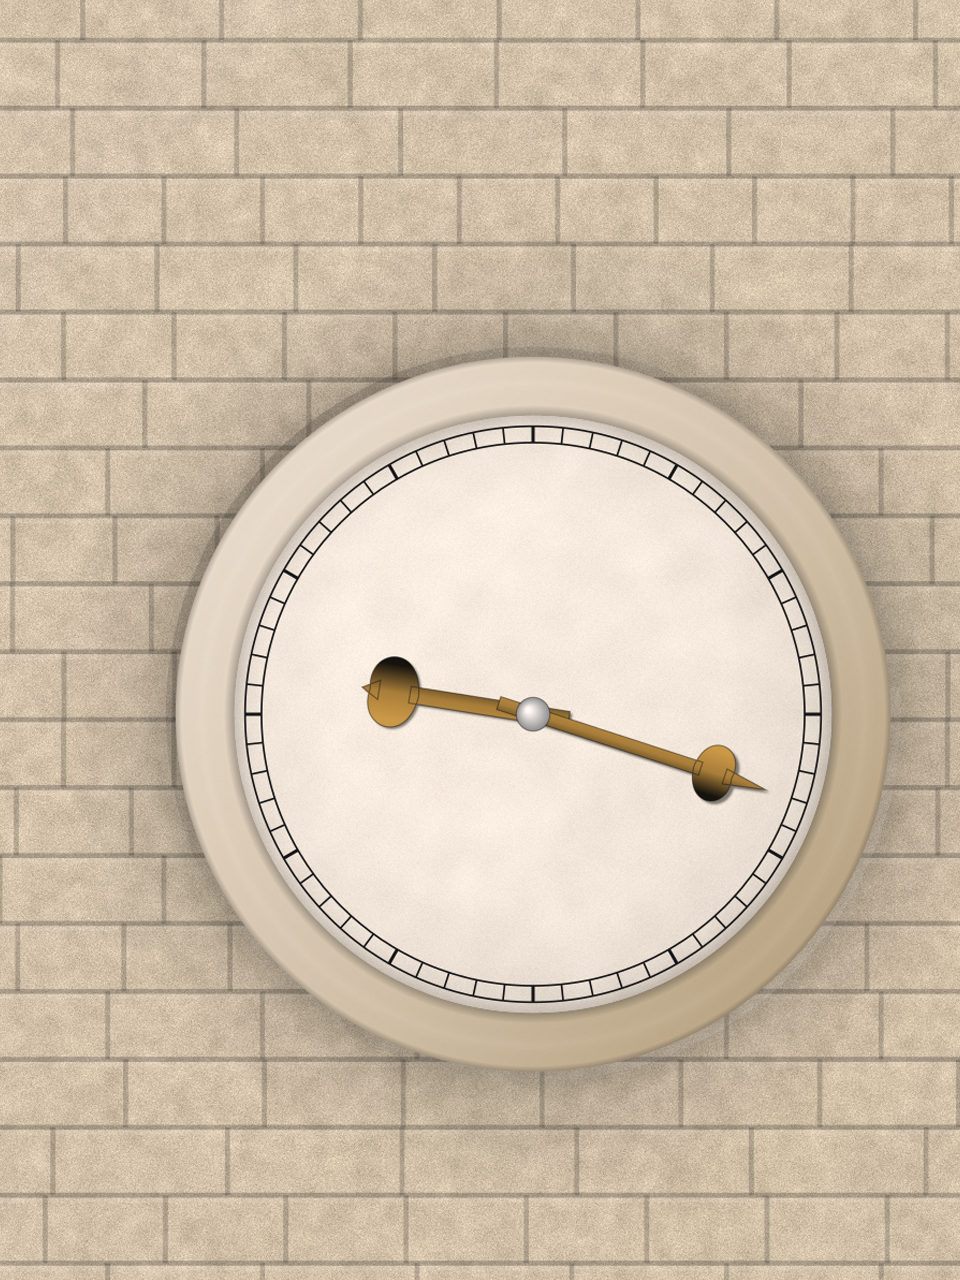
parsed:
9 h 18 min
